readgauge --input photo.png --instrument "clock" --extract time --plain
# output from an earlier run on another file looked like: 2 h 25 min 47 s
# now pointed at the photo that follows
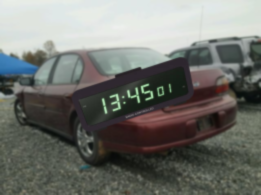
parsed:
13 h 45 min 01 s
